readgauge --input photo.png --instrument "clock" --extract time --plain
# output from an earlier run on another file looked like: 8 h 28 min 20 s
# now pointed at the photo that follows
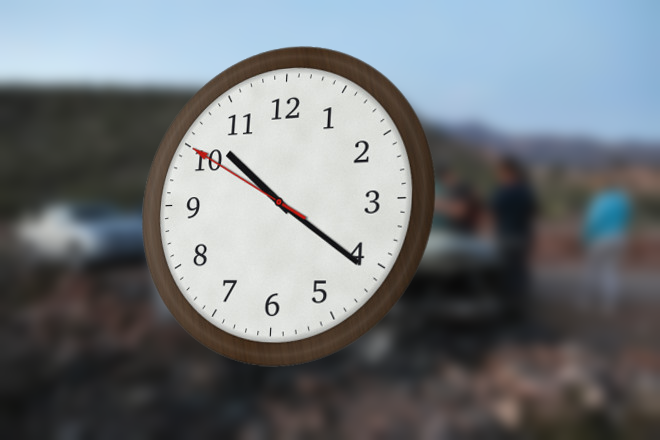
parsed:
10 h 20 min 50 s
